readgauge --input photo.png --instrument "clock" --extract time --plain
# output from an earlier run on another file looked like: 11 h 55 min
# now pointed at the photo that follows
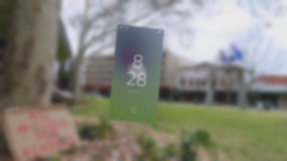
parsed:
8 h 28 min
